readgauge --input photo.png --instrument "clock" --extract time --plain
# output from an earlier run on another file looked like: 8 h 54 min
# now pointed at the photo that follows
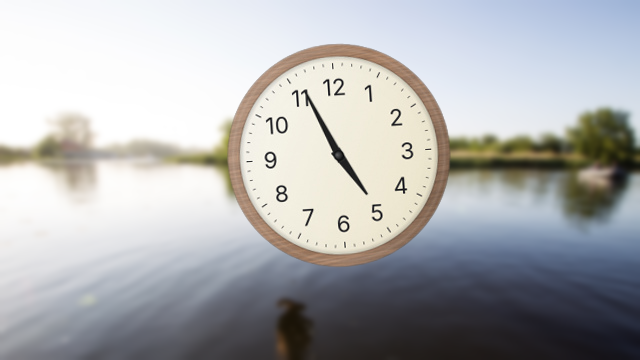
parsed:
4 h 56 min
